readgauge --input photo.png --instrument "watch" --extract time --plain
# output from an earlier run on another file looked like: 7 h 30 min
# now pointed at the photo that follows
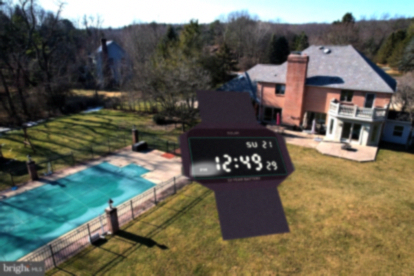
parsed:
12 h 49 min
